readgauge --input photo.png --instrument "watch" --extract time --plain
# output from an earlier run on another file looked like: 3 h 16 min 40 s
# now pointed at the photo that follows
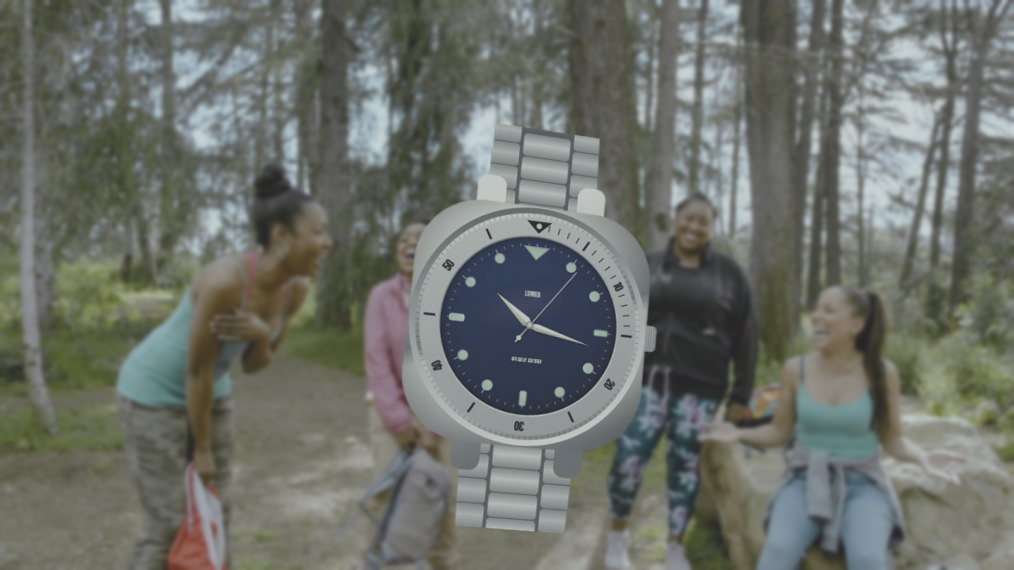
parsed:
10 h 17 min 06 s
